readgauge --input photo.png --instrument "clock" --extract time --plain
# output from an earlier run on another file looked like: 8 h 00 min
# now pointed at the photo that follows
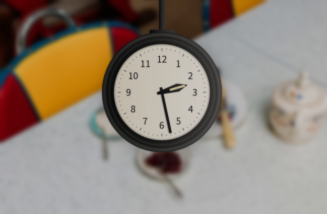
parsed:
2 h 28 min
